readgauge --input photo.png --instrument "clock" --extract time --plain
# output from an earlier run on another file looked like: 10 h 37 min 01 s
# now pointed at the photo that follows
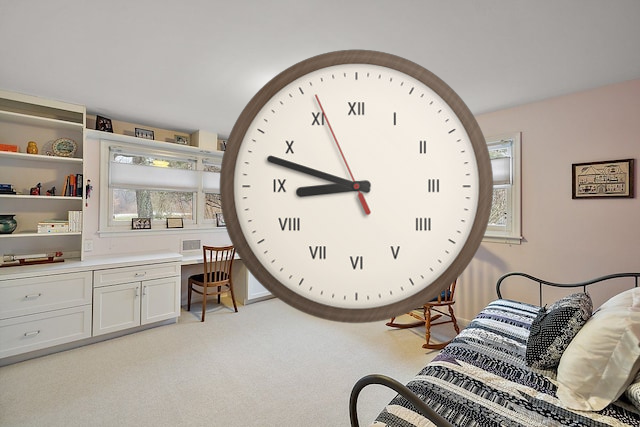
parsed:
8 h 47 min 56 s
